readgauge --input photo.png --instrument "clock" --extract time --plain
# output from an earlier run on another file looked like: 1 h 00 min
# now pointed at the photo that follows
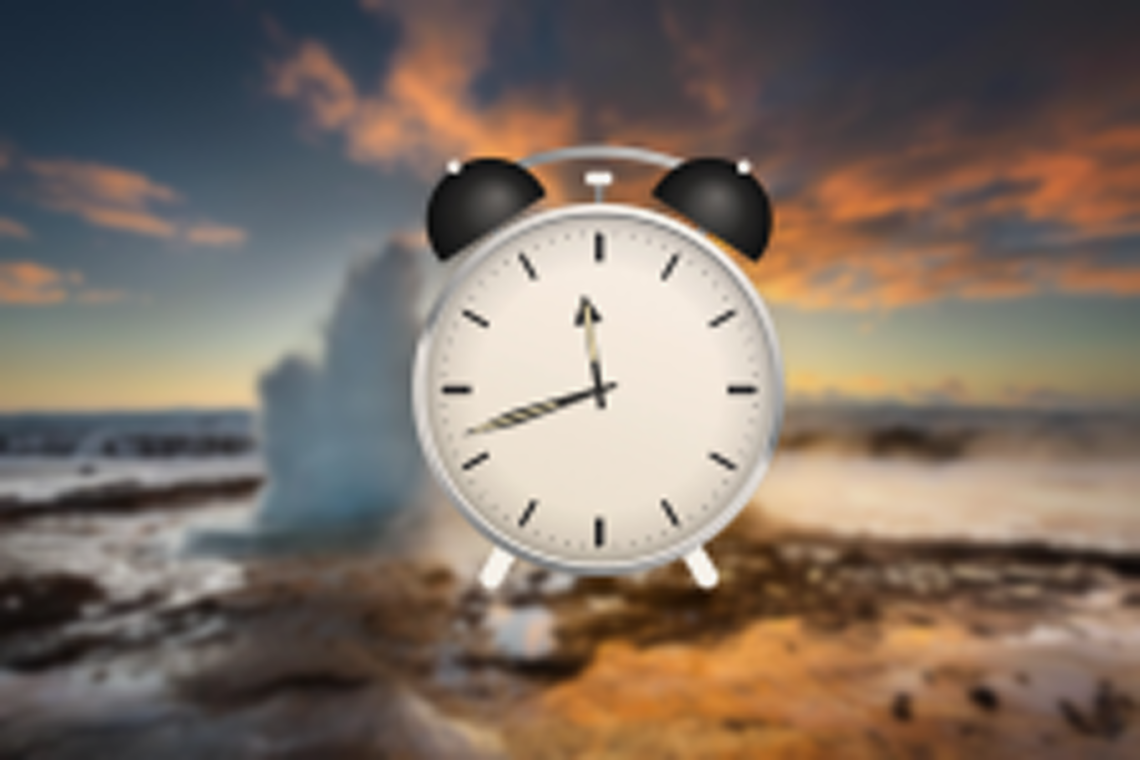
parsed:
11 h 42 min
